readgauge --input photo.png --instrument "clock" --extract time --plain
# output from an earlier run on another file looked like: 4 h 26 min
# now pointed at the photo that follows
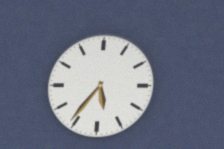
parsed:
5 h 36 min
